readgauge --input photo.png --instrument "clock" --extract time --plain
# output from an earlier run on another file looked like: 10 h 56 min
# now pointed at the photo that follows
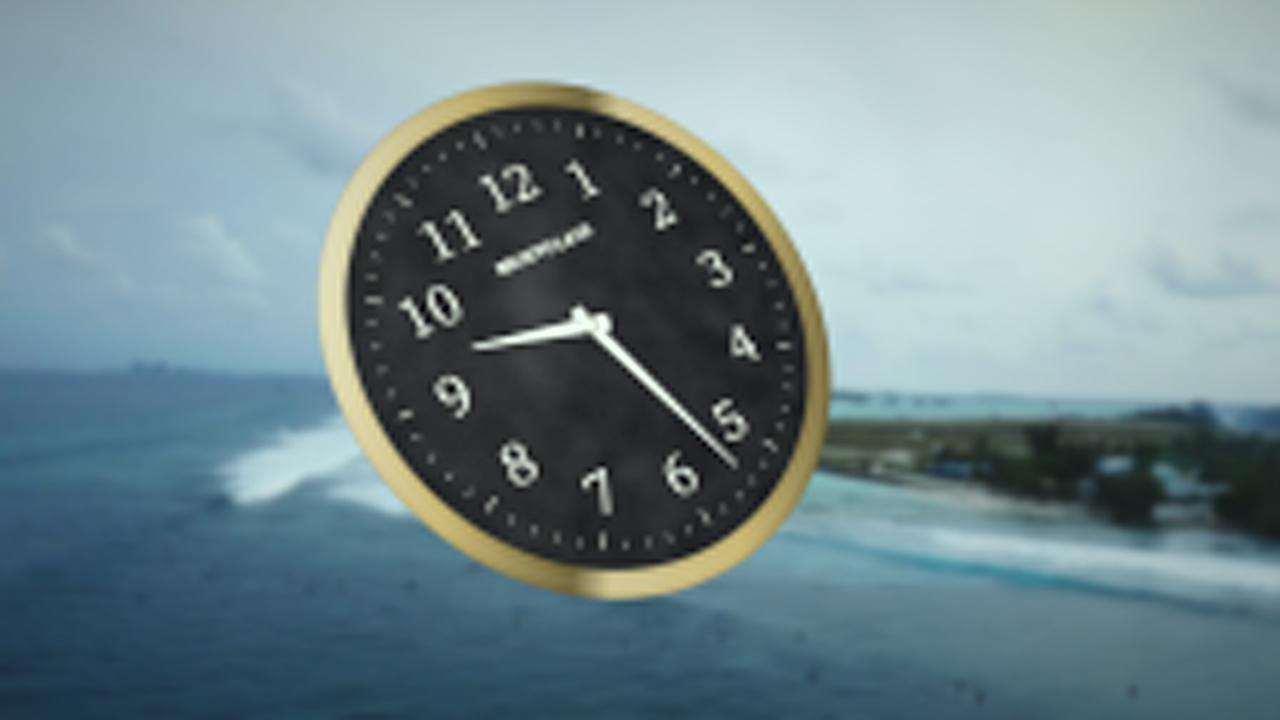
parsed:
9 h 27 min
